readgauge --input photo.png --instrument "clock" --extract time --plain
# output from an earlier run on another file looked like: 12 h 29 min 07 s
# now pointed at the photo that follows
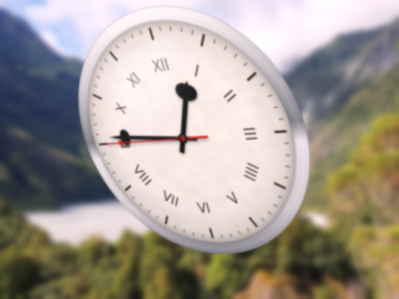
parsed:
12 h 45 min 45 s
